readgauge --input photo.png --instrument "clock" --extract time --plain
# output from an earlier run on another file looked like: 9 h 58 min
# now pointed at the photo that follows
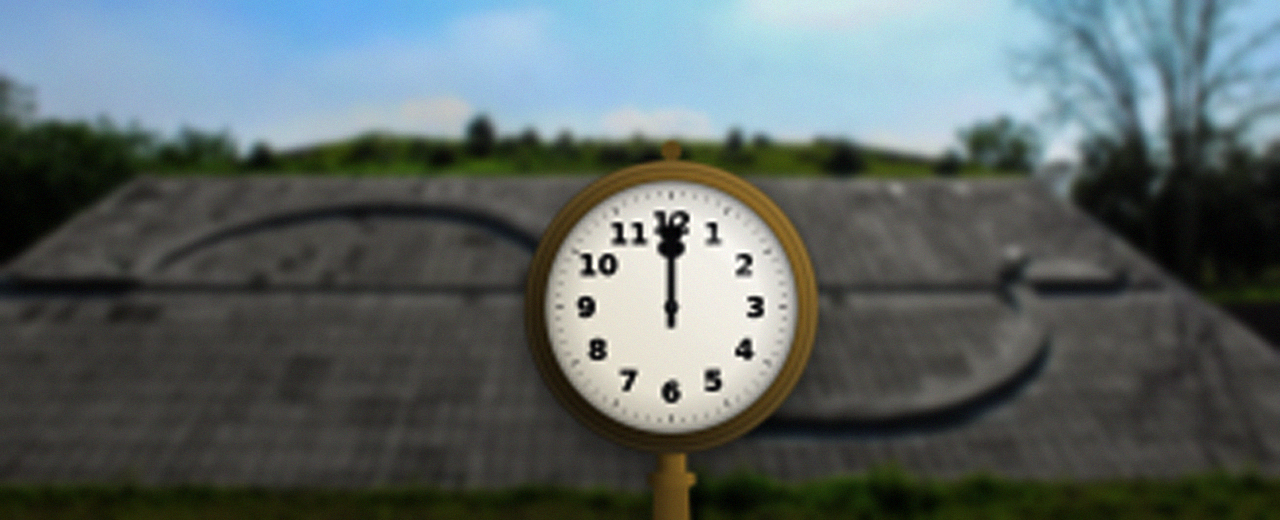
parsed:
12 h 00 min
